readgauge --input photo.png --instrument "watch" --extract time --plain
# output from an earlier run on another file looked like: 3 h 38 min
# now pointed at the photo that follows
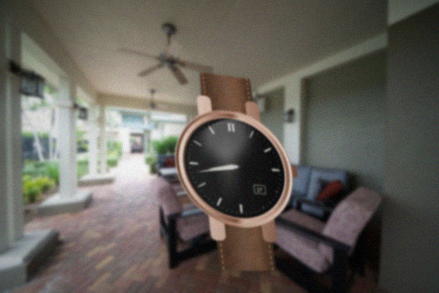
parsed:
8 h 43 min
